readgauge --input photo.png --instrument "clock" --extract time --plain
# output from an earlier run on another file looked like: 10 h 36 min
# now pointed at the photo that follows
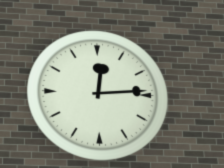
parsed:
12 h 14 min
